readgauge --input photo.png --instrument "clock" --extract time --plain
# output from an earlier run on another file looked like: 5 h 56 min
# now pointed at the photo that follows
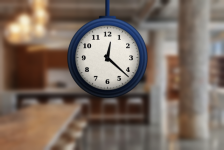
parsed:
12 h 22 min
